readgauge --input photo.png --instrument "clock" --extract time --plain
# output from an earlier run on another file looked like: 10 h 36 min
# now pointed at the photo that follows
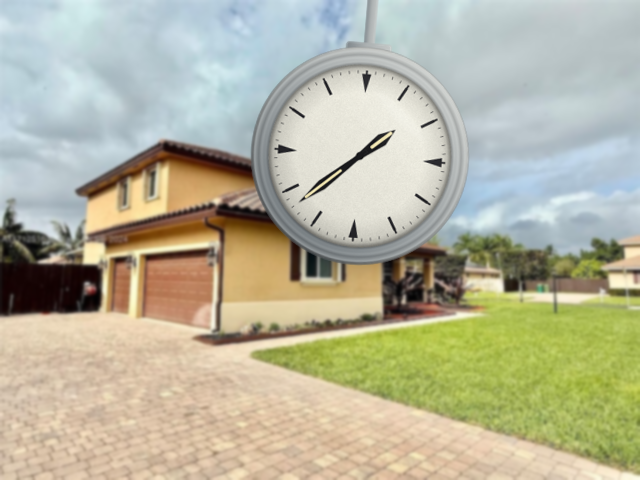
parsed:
1 h 38 min
